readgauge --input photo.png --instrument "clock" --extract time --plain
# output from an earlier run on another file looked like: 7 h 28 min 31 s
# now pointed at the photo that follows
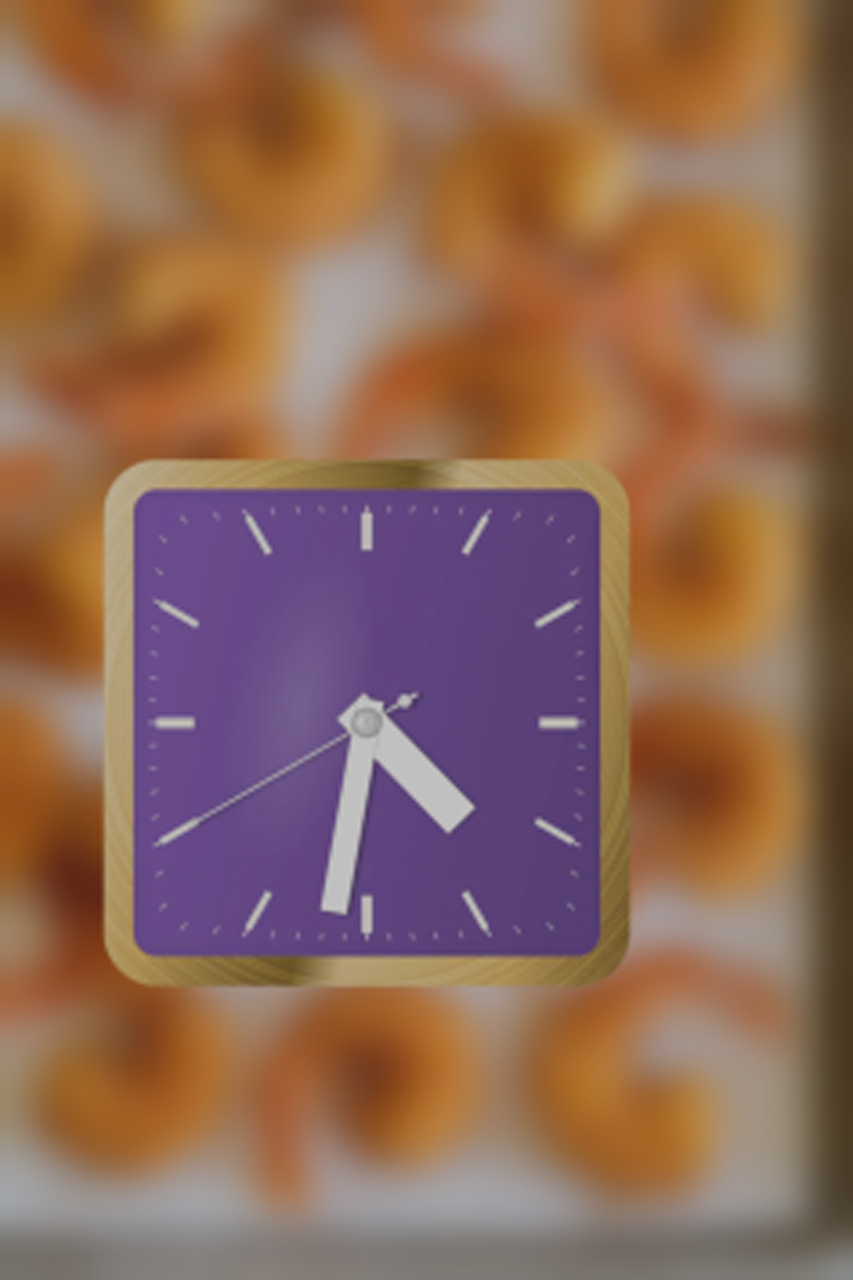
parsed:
4 h 31 min 40 s
